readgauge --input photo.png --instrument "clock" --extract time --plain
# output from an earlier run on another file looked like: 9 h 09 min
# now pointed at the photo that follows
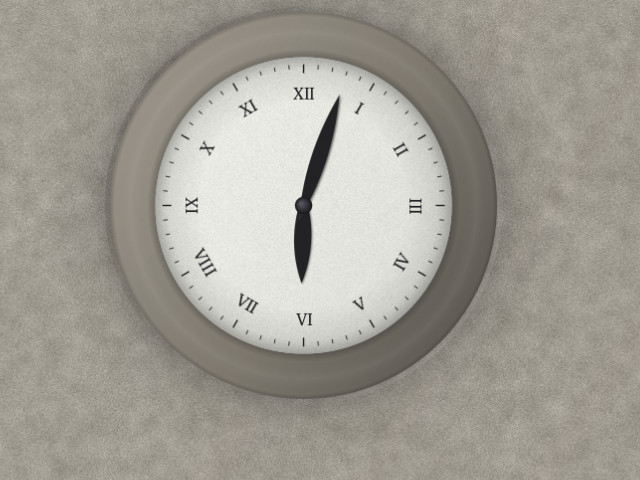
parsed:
6 h 03 min
